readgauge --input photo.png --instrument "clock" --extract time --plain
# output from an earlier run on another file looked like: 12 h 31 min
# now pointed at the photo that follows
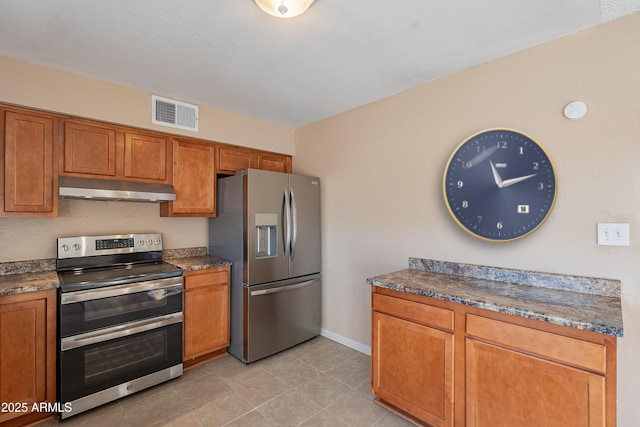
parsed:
11 h 12 min
